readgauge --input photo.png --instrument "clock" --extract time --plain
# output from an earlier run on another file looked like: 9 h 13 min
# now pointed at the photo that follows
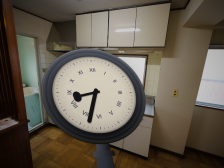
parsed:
8 h 33 min
